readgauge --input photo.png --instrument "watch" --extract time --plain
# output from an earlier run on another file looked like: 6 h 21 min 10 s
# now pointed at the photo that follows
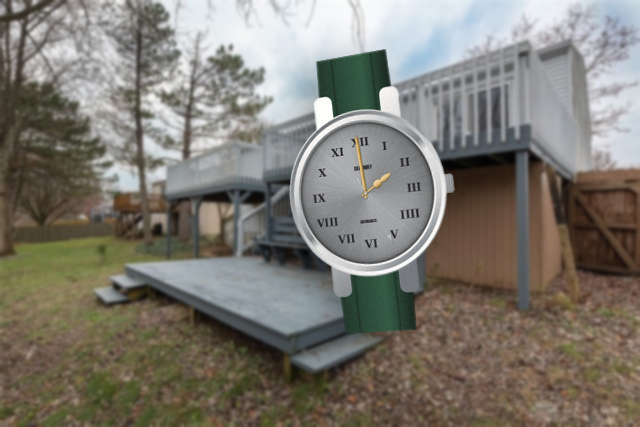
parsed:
1 h 59 min 26 s
